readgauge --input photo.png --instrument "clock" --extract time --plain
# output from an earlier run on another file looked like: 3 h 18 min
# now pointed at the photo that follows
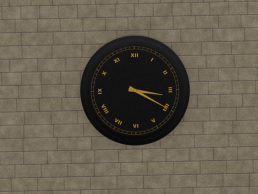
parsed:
3 h 20 min
